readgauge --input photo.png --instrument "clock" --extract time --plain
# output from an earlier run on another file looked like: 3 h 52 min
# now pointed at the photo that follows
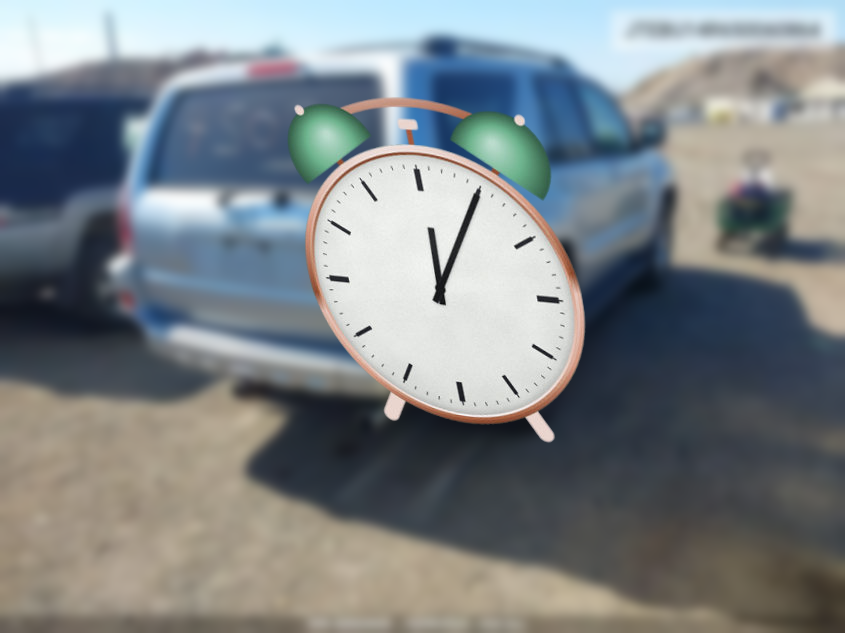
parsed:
12 h 05 min
